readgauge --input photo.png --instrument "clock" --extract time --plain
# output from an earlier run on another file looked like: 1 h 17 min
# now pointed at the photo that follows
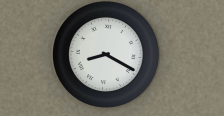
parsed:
8 h 19 min
